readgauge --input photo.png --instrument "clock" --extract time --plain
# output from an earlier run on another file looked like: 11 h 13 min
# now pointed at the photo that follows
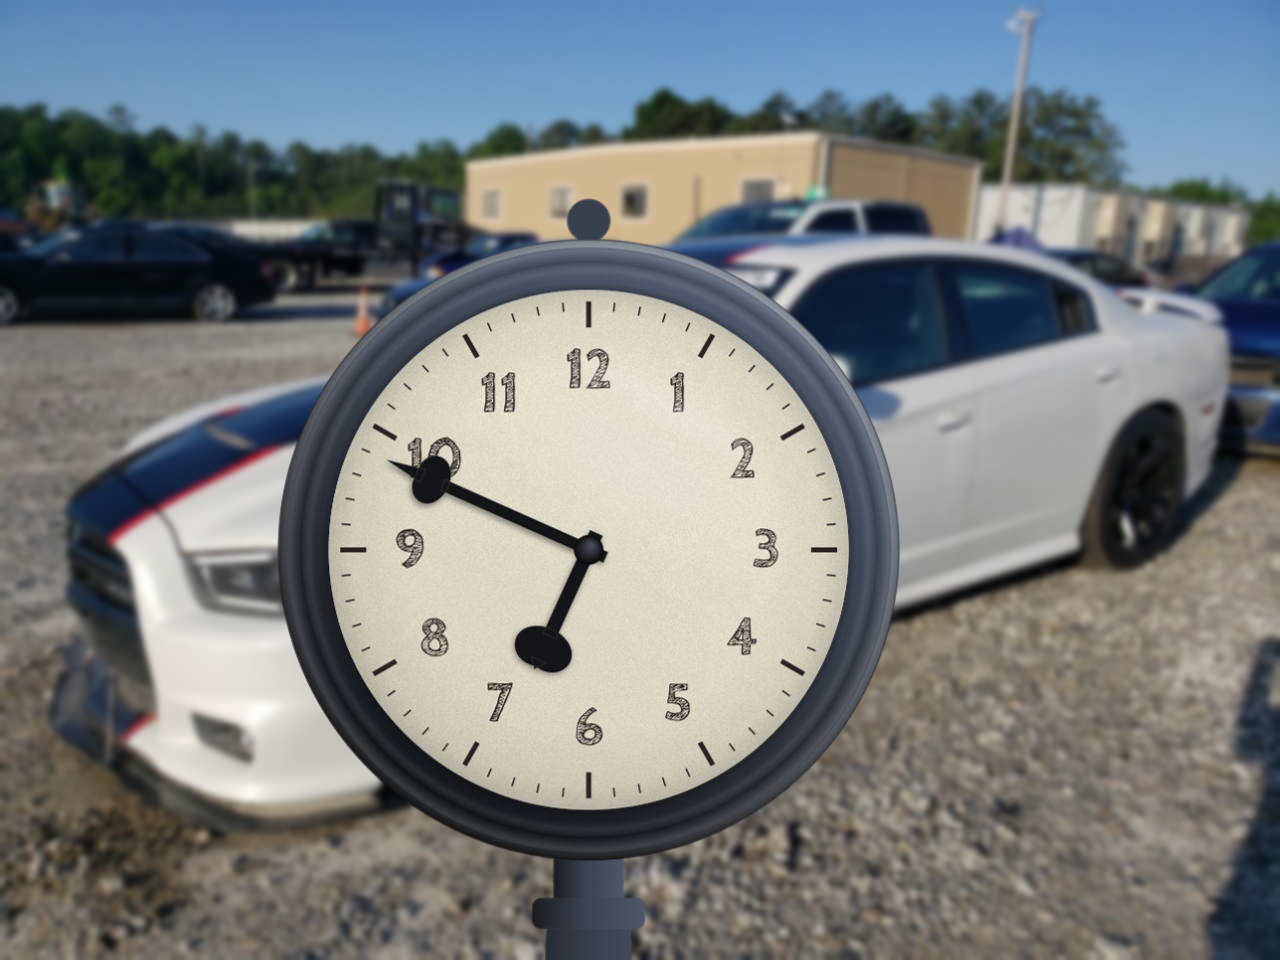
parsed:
6 h 49 min
